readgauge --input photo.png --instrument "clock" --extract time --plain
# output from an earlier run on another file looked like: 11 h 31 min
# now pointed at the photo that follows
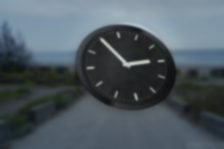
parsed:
2 h 55 min
